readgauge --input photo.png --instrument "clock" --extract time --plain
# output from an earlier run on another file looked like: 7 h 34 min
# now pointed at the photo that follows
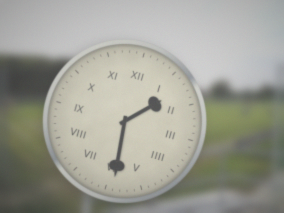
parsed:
1 h 29 min
